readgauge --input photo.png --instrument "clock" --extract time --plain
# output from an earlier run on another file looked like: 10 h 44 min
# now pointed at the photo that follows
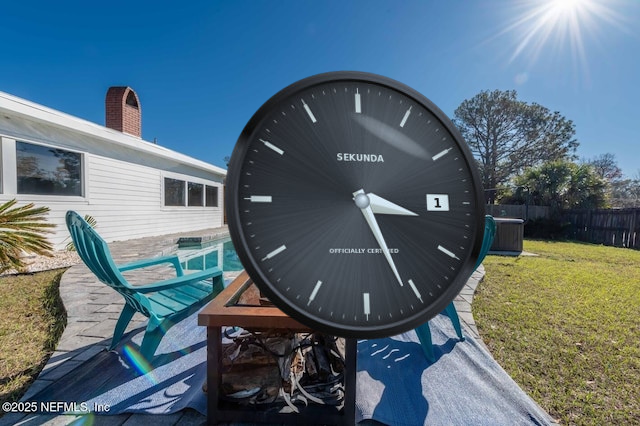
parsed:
3 h 26 min
